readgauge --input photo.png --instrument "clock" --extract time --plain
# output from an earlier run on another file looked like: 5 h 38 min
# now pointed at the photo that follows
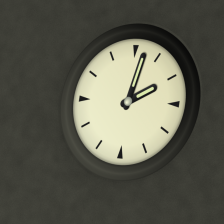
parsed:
2 h 02 min
